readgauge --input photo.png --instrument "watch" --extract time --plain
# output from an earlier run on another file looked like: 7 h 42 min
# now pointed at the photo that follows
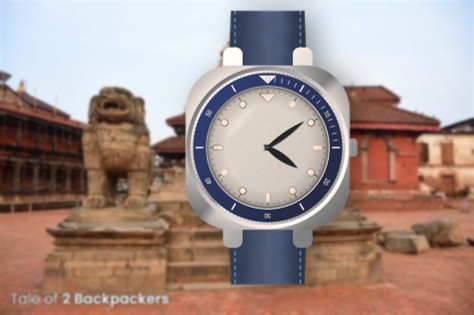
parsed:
4 h 09 min
